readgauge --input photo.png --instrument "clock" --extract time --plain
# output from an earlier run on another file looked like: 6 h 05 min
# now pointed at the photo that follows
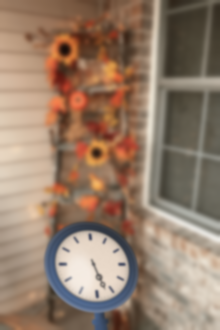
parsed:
5 h 27 min
